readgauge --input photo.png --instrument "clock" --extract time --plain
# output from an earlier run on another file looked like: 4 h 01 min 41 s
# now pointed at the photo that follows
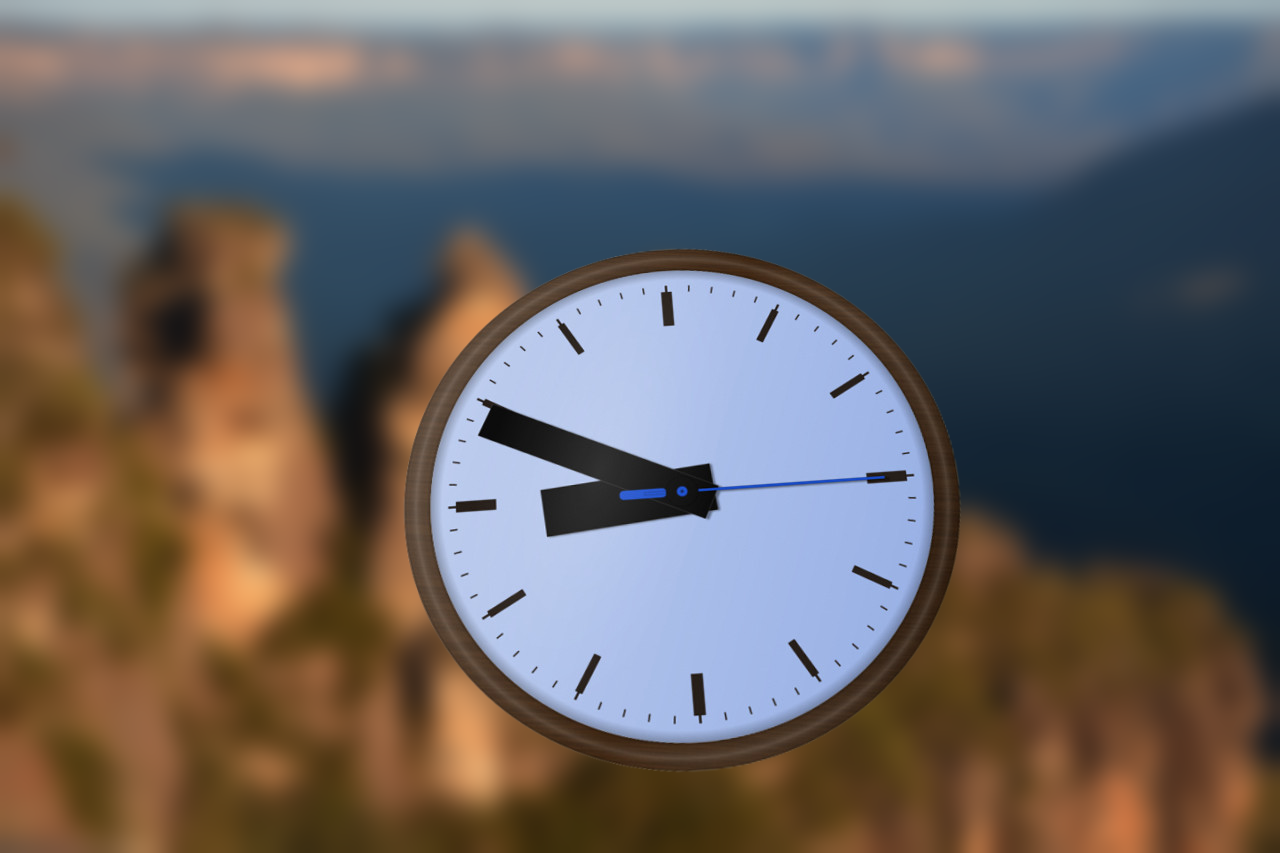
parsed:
8 h 49 min 15 s
